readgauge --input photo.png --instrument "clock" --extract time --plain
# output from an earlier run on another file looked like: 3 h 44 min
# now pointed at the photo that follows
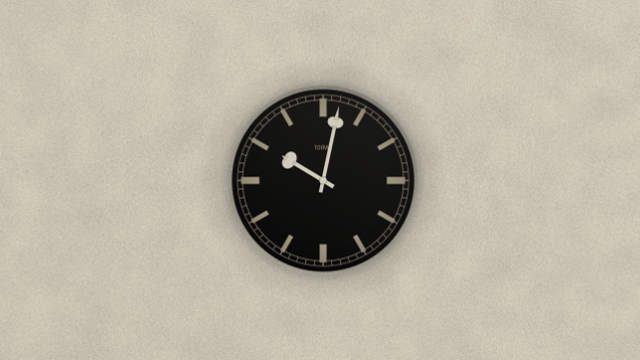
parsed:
10 h 02 min
